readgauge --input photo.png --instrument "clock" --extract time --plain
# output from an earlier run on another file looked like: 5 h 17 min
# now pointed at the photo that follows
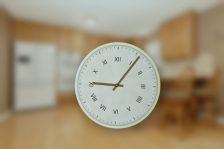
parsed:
9 h 06 min
